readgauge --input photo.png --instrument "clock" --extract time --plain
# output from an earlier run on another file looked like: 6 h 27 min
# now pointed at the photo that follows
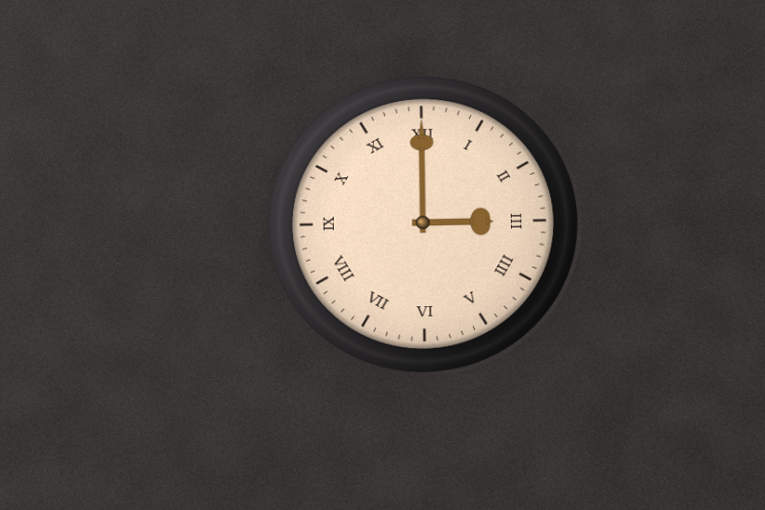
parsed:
3 h 00 min
